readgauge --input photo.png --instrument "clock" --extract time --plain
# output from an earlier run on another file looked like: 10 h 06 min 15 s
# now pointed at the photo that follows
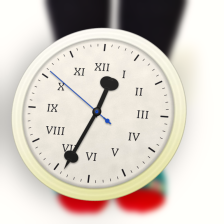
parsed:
12 h 33 min 51 s
